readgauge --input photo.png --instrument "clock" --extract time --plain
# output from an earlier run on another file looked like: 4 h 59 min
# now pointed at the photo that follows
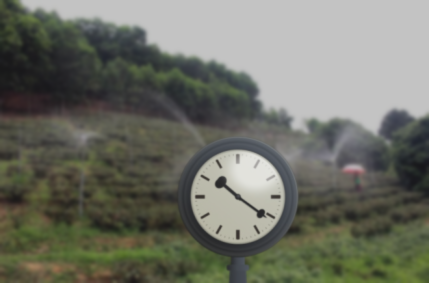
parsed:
10 h 21 min
